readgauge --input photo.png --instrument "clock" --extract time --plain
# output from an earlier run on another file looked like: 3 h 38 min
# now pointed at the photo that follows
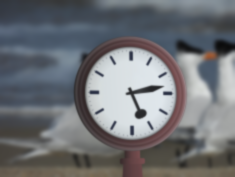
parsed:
5 h 13 min
